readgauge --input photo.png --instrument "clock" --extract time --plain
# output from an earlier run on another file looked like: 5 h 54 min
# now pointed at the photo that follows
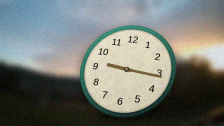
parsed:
9 h 16 min
